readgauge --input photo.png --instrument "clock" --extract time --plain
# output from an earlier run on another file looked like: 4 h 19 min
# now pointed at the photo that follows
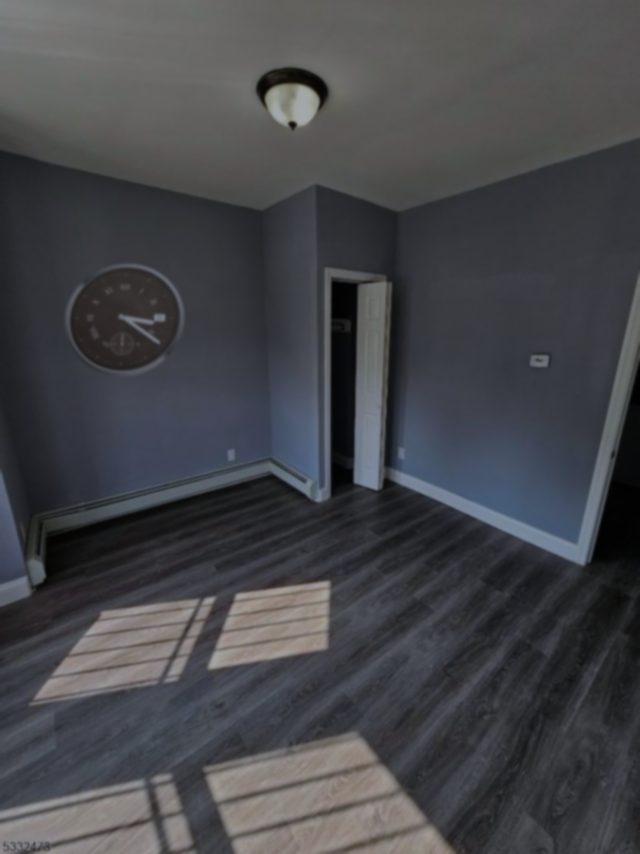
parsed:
3 h 21 min
